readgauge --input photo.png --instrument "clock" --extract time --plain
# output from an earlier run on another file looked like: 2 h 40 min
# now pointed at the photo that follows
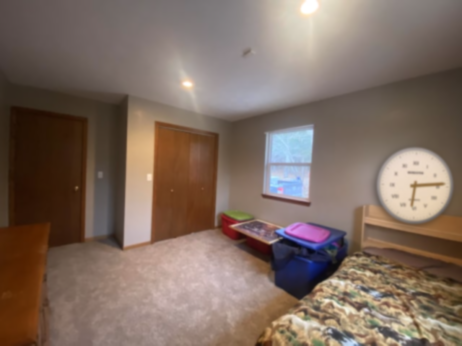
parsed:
6 h 14 min
